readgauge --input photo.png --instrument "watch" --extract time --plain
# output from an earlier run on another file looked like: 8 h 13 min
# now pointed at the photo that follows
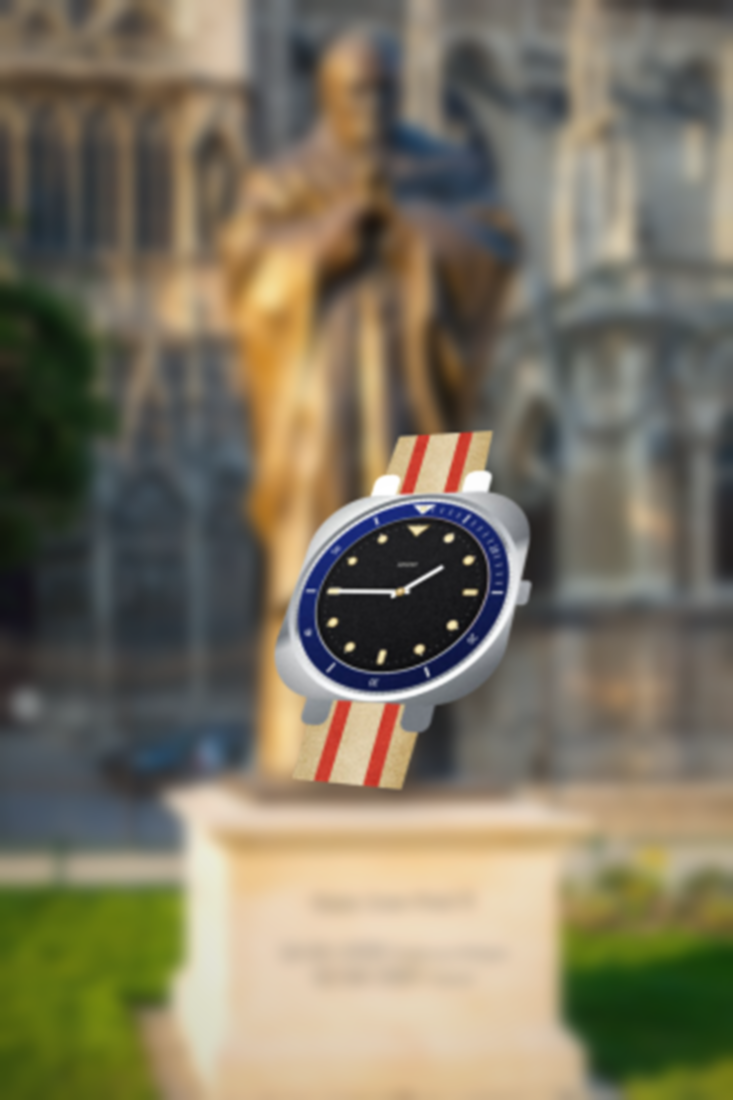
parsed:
1 h 45 min
